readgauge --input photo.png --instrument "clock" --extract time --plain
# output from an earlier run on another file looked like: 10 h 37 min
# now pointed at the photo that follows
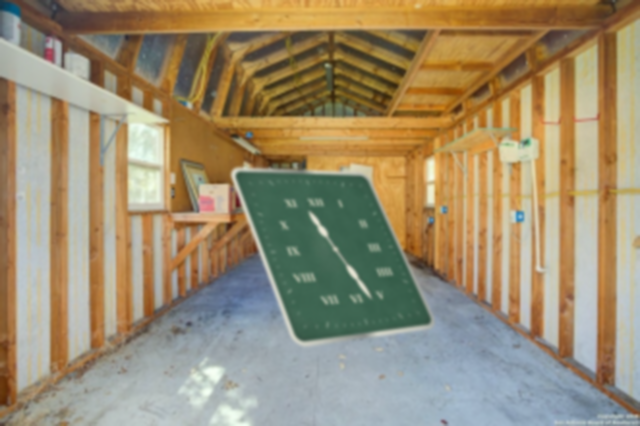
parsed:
11 h 27 min
